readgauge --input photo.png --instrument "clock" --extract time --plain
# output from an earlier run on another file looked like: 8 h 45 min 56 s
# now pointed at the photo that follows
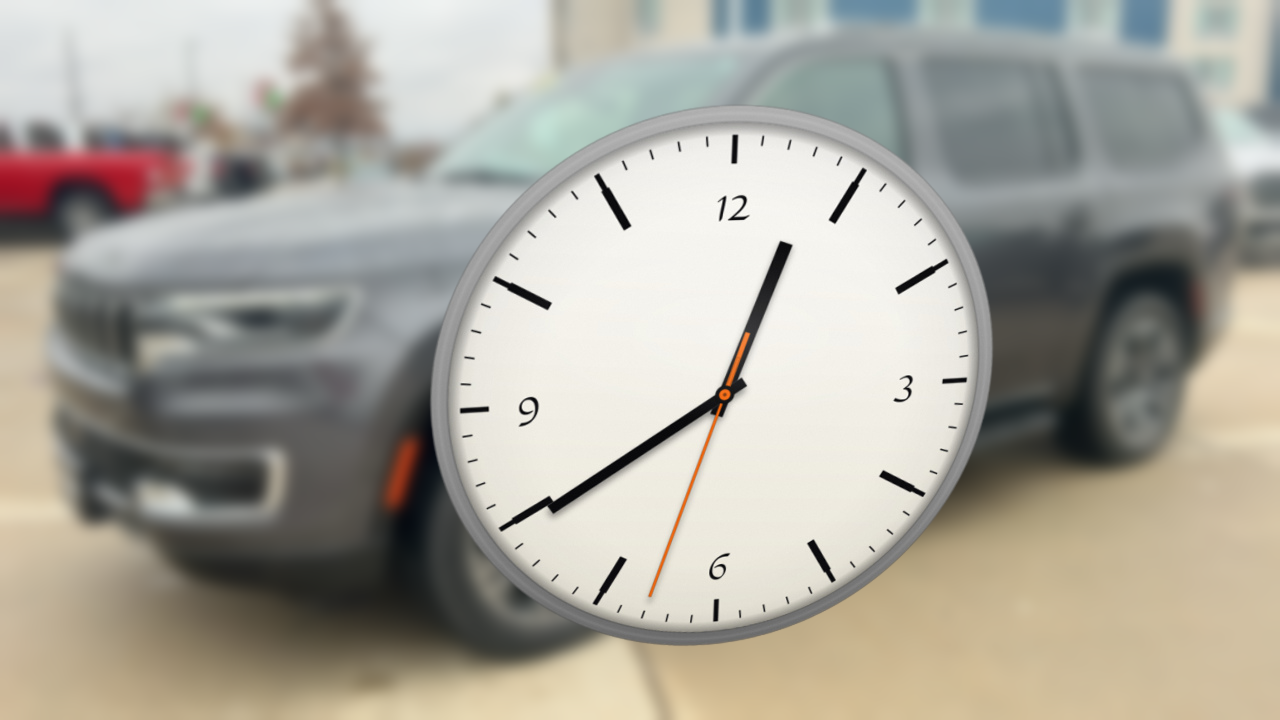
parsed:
12 h 39 min 33 s
